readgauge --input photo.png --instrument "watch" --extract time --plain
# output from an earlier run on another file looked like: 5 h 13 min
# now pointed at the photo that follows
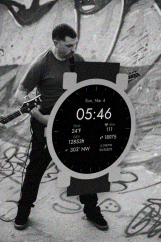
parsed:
5 h 46 min
